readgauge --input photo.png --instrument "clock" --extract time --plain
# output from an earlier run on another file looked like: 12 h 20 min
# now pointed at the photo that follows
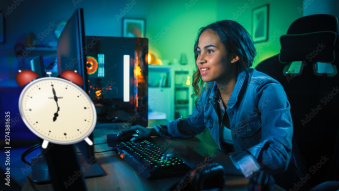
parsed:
7 h 00 min
